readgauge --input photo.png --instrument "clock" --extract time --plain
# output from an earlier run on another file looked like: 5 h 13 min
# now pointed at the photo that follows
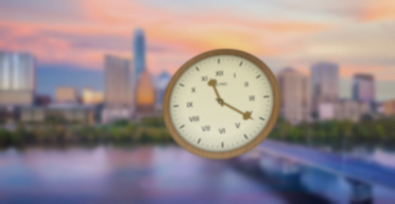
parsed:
11 h 21 min
